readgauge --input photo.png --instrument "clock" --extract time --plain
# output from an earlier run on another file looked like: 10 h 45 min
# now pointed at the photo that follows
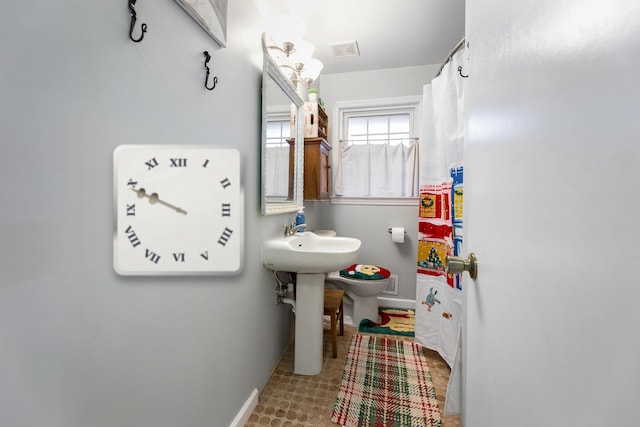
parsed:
9 h 49 min
